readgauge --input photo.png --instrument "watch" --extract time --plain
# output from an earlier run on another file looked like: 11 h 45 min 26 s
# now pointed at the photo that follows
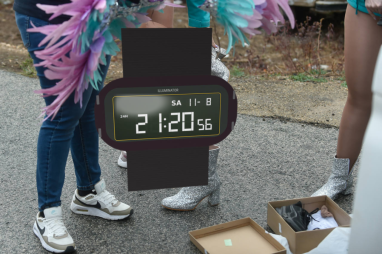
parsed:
21 h 20 min 56 s
